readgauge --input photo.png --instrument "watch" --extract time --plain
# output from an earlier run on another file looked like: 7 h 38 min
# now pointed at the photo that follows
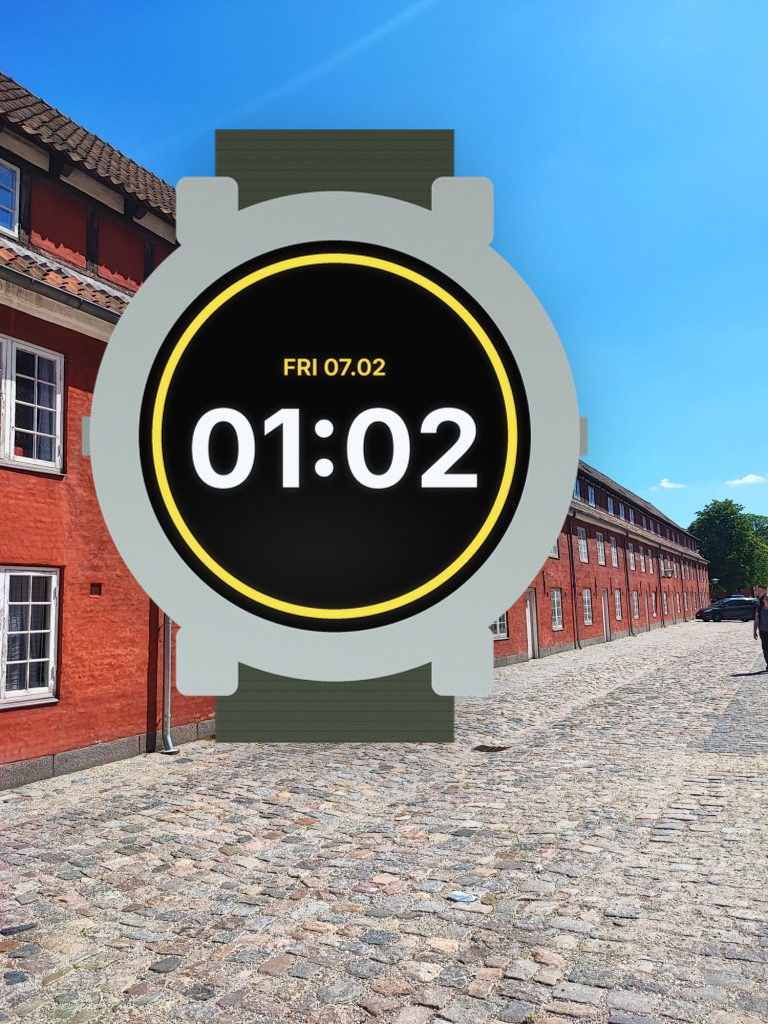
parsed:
1 h 02 min
